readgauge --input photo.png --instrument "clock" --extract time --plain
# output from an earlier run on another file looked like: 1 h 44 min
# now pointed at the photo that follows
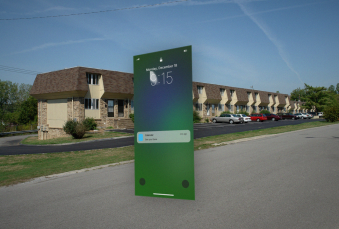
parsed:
9 h 15 min
